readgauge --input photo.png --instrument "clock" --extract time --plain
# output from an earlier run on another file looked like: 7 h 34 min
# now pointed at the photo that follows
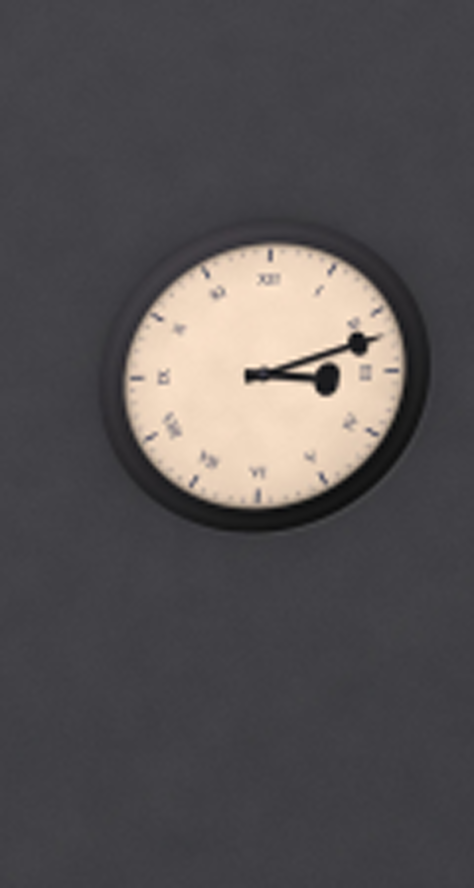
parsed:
3 h 12 min
